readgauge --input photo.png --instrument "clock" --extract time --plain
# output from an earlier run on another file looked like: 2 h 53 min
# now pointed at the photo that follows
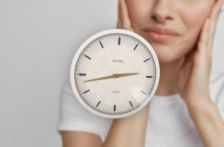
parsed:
2 h 43 min
